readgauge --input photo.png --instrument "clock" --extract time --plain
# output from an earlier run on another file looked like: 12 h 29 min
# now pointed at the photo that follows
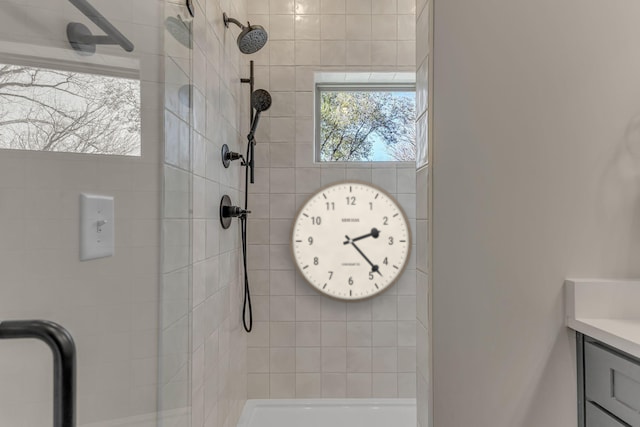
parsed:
2 h 23 min
